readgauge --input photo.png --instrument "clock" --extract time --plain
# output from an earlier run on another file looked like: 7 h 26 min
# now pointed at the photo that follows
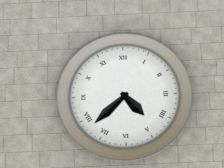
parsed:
4 h 38 min
